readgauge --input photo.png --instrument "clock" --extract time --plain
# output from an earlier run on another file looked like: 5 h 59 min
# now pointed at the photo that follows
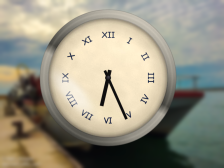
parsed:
6 h 26 min
